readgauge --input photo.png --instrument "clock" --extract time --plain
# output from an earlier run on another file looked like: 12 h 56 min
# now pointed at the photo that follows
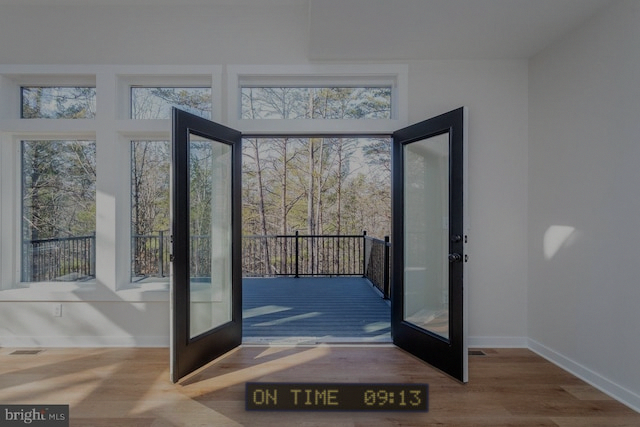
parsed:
9 h 13 min
